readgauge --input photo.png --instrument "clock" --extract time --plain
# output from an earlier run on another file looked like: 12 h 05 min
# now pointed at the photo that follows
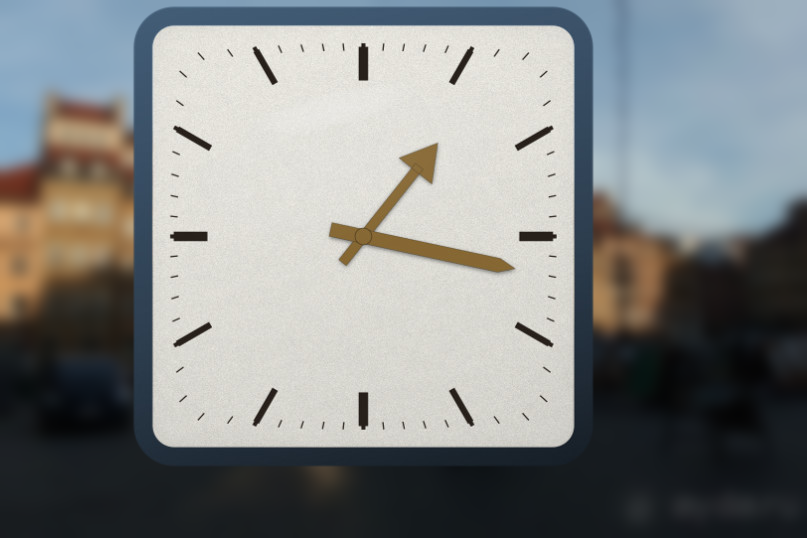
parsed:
1 h 17 min
